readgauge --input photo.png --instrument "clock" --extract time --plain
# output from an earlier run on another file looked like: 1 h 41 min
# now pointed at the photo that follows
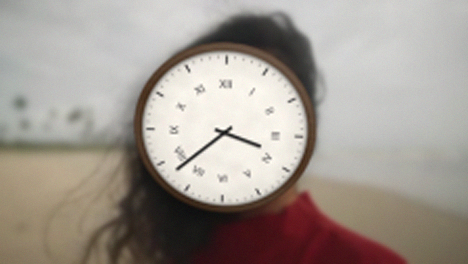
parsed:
3 h 38 min
